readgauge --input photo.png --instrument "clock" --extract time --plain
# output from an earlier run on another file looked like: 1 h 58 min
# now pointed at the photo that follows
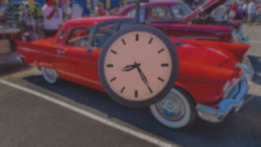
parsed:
8 h 25 min
